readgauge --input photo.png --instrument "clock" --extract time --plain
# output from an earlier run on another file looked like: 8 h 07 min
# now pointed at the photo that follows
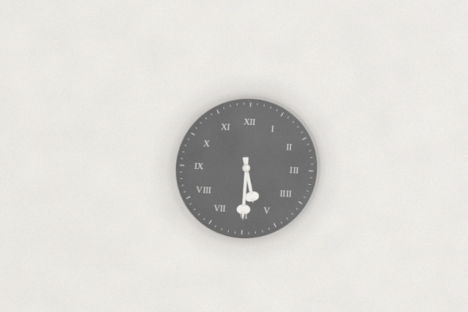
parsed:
5 h 30 min
